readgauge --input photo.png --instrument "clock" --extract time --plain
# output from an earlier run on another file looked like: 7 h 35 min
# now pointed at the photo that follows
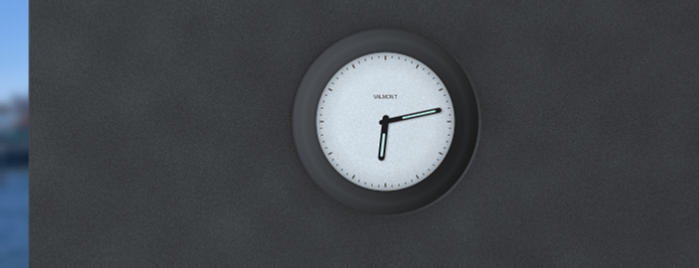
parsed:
6 h 13 min
